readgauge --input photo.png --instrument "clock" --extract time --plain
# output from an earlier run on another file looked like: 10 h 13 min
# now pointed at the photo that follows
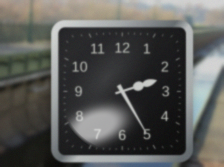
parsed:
2 h 25 min
